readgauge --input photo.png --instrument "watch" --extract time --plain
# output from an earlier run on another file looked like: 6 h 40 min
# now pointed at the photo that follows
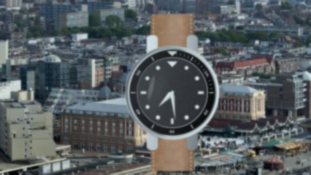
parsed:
7 h 29 min
